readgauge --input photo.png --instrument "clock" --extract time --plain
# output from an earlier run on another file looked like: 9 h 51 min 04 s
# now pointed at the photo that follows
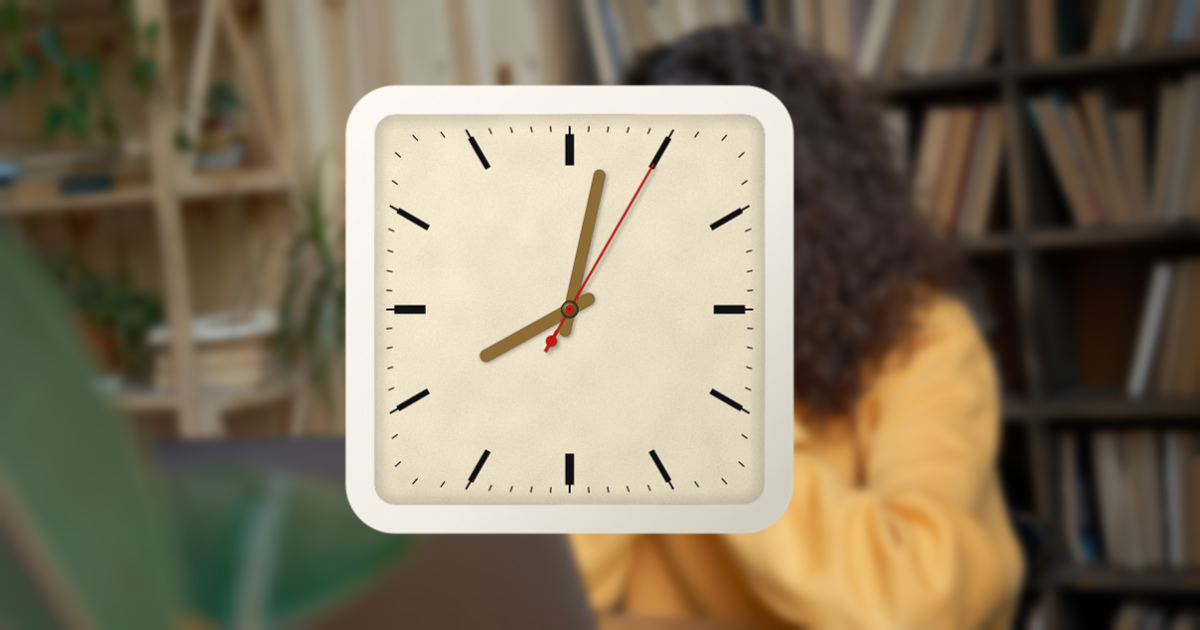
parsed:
8 h 02 min 05 s
